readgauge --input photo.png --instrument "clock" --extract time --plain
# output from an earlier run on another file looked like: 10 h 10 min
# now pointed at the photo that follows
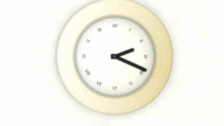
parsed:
2 h 19 min
